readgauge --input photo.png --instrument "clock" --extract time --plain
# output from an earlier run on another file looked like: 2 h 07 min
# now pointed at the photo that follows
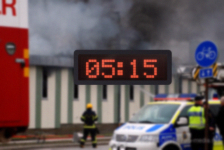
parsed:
5 h 15 min
